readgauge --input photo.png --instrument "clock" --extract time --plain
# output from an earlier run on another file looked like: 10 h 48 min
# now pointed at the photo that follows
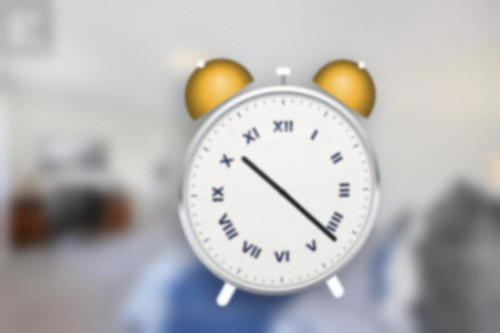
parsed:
10 h 22 min
